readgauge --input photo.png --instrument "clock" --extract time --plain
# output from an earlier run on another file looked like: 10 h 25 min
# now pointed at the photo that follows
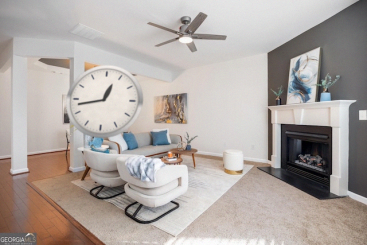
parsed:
12 h 43 min
